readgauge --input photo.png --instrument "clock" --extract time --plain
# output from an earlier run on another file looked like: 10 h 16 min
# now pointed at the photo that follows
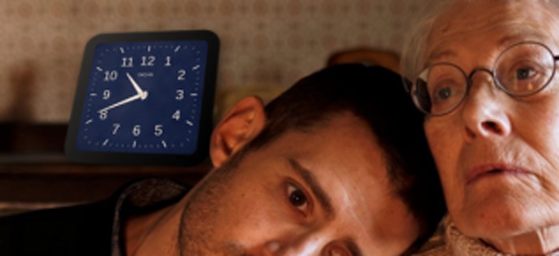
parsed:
10 h 41 min
